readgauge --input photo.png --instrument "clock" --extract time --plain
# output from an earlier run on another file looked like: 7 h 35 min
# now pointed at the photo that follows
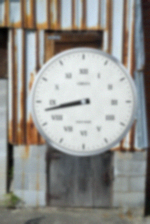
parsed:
8 h 43 min
